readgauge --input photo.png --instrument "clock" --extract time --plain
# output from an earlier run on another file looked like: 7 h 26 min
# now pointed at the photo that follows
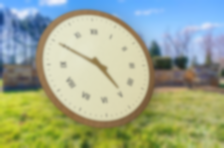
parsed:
4 h 50 min
